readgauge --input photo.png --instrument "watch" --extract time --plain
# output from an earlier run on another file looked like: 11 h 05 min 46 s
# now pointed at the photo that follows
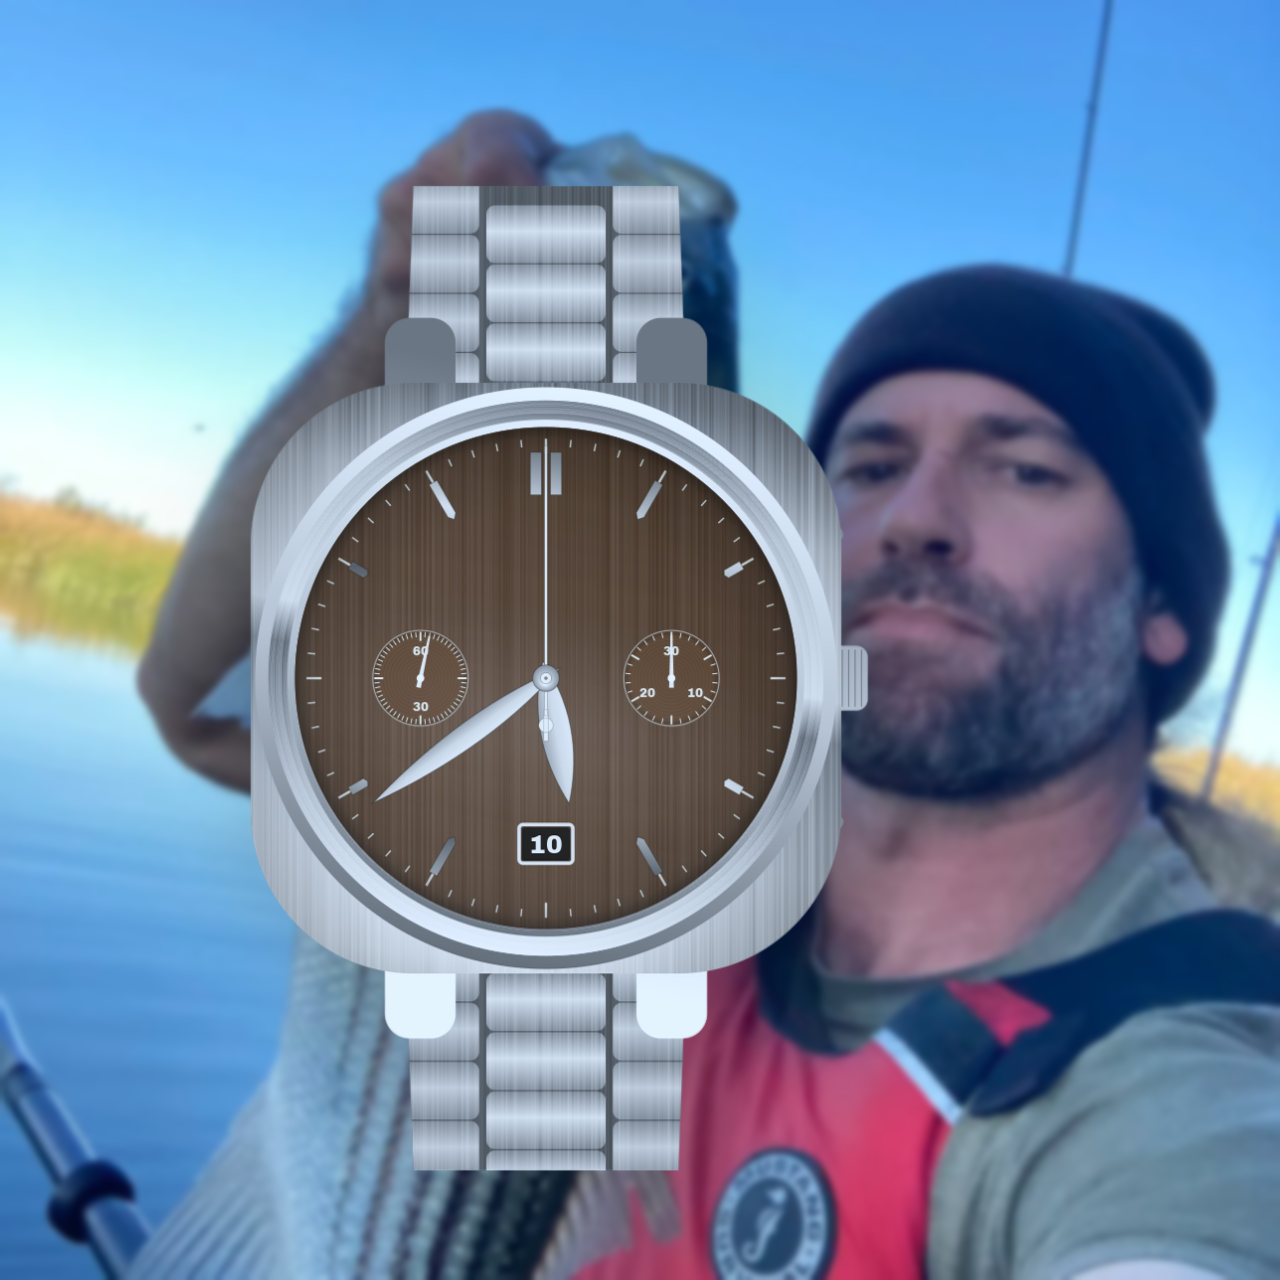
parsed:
5 h 39 min 02 s
